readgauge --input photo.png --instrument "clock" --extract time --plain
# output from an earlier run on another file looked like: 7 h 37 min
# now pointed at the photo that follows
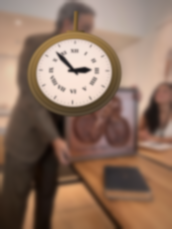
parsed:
2 h 53 min
